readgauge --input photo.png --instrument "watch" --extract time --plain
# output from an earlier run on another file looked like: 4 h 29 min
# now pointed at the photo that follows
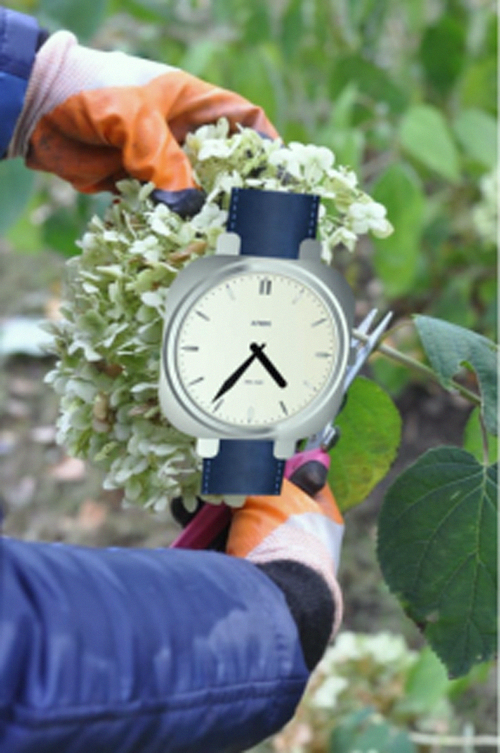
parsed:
4 h 36 min
